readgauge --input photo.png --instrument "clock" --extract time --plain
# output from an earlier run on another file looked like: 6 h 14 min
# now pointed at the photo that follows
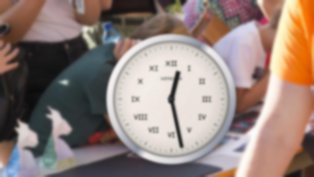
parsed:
12 h 28 min
